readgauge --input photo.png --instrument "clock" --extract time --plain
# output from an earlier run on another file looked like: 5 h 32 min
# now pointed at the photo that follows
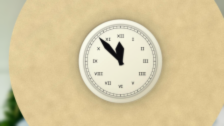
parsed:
11 h 53 min
